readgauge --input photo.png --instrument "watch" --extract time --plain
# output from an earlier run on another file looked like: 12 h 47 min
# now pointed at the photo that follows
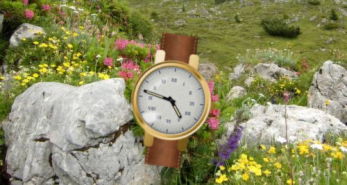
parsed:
4 h 47 min
